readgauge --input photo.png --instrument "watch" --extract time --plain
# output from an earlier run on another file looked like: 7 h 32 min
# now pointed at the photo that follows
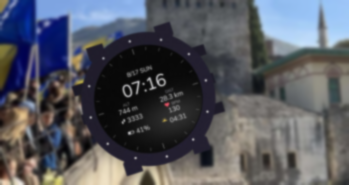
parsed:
7 h 16 min
